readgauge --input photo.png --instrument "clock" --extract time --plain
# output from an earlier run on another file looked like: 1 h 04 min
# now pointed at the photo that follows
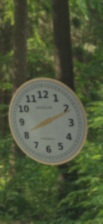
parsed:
8 h 11 min
